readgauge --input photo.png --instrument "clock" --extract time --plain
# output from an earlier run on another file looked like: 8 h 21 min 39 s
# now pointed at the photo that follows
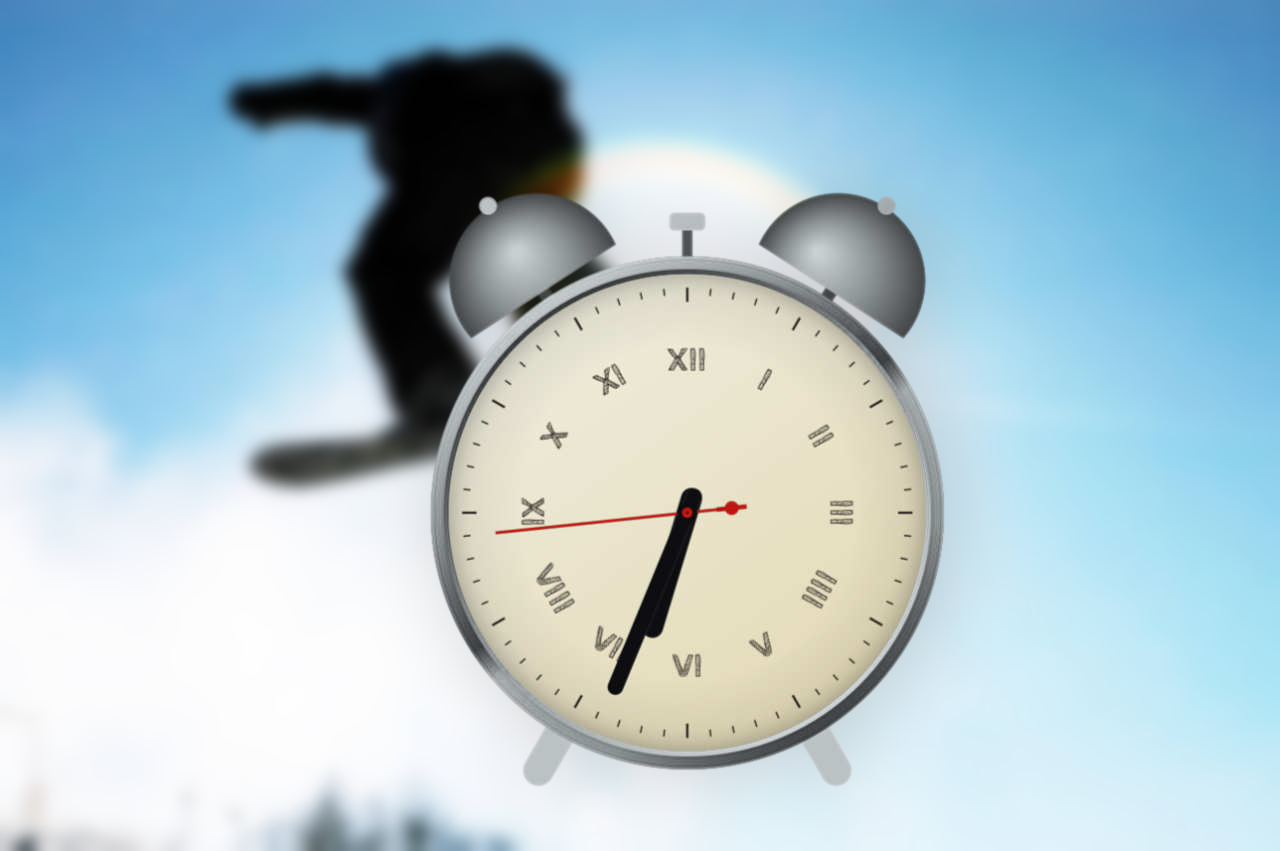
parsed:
6 h 33 min 44 s
